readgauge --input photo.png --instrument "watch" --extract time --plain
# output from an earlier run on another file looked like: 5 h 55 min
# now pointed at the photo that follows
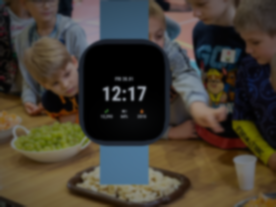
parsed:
12 h 17 min
